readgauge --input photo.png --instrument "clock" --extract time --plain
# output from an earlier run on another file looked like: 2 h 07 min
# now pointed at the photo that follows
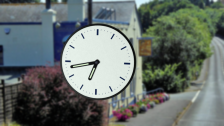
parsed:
6 h 43 min
